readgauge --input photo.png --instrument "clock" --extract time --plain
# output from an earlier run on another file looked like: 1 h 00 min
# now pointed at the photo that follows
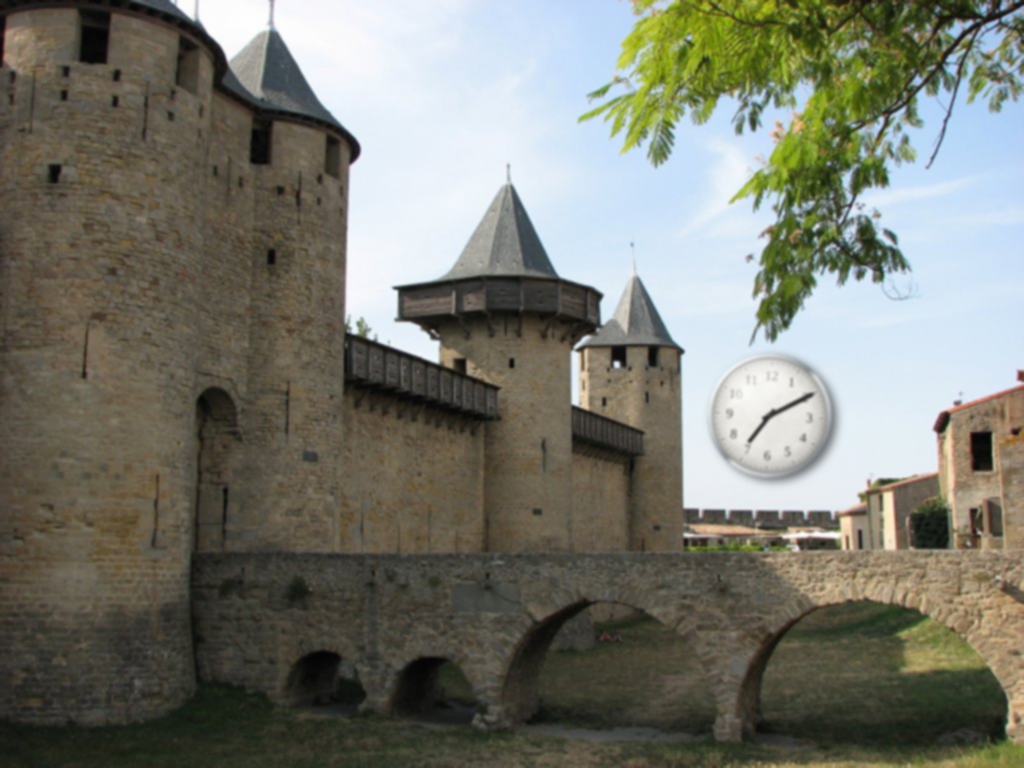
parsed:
7 h 10 min
